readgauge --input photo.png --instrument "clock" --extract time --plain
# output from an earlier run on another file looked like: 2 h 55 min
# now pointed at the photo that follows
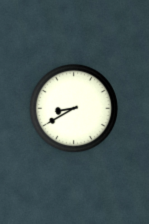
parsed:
8 h 40 min
